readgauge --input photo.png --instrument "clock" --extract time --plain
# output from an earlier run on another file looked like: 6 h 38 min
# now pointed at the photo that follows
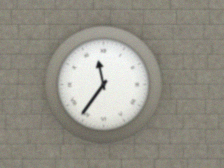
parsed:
11 h 36 min
